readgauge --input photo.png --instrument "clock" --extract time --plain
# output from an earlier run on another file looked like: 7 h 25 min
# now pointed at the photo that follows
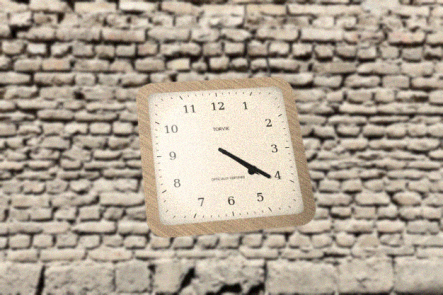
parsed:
4 h 21 min
